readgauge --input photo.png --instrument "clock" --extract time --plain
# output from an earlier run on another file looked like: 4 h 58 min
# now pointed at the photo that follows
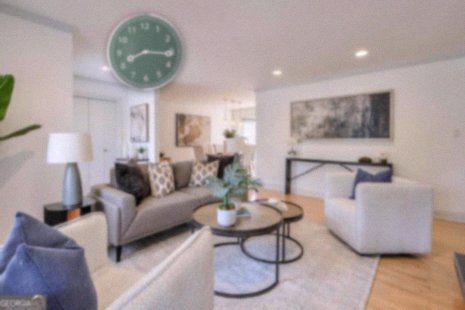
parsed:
8 h 16 min
